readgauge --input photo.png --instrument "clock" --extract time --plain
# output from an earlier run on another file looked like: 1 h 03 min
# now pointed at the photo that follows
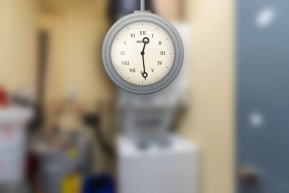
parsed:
12 h 29 min
